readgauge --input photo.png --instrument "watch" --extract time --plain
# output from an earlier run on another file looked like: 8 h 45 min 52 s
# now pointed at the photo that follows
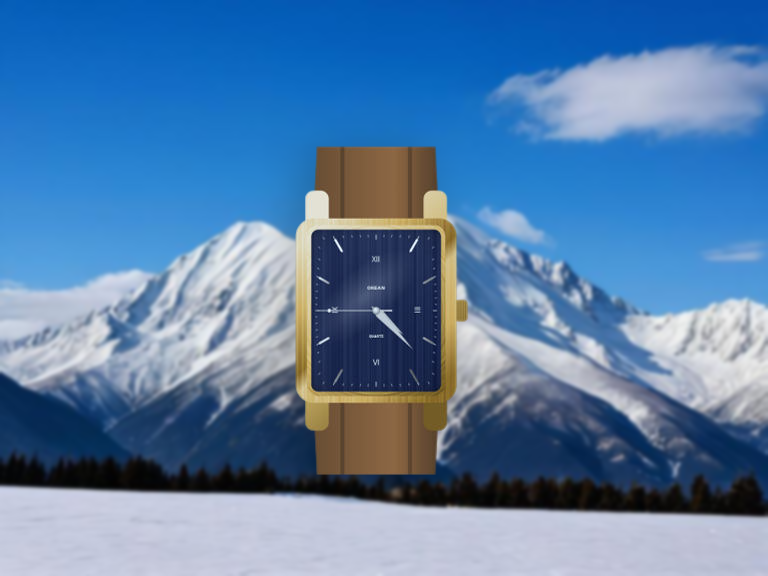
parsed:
4 h 22 min 45 s
